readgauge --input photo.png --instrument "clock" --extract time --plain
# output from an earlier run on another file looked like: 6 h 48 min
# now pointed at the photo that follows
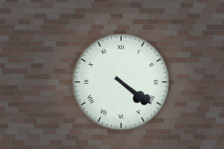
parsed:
4 h 21 min
